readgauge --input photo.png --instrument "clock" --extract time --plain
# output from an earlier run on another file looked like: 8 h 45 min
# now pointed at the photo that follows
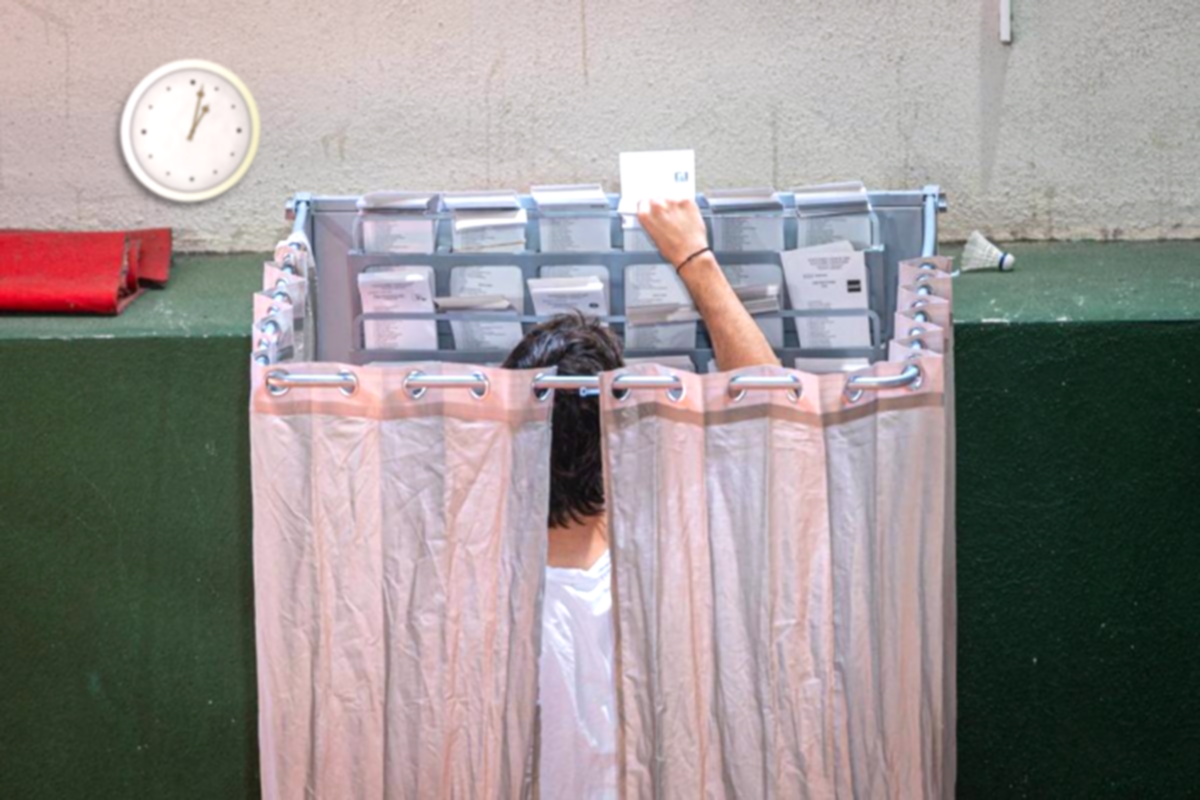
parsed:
1 h 02 min
